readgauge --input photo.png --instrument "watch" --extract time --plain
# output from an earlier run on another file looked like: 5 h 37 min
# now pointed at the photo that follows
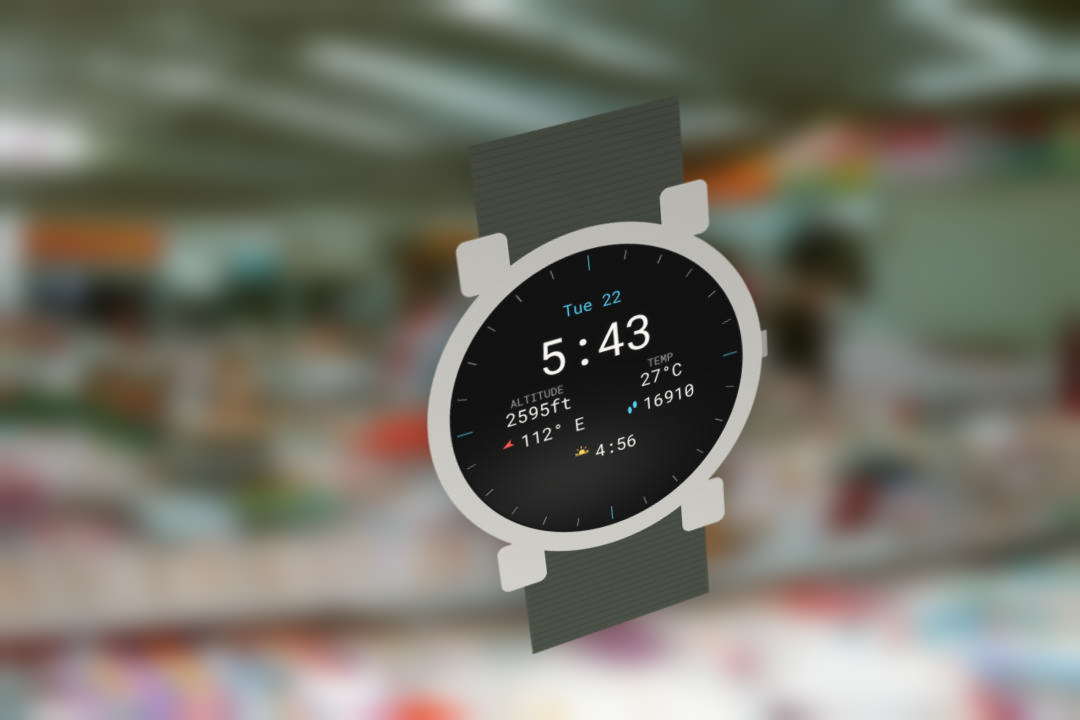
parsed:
5 h 43 min
